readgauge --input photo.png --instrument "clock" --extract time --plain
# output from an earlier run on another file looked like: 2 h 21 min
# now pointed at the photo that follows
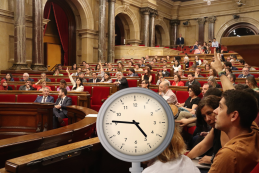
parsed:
4 h 46 min
